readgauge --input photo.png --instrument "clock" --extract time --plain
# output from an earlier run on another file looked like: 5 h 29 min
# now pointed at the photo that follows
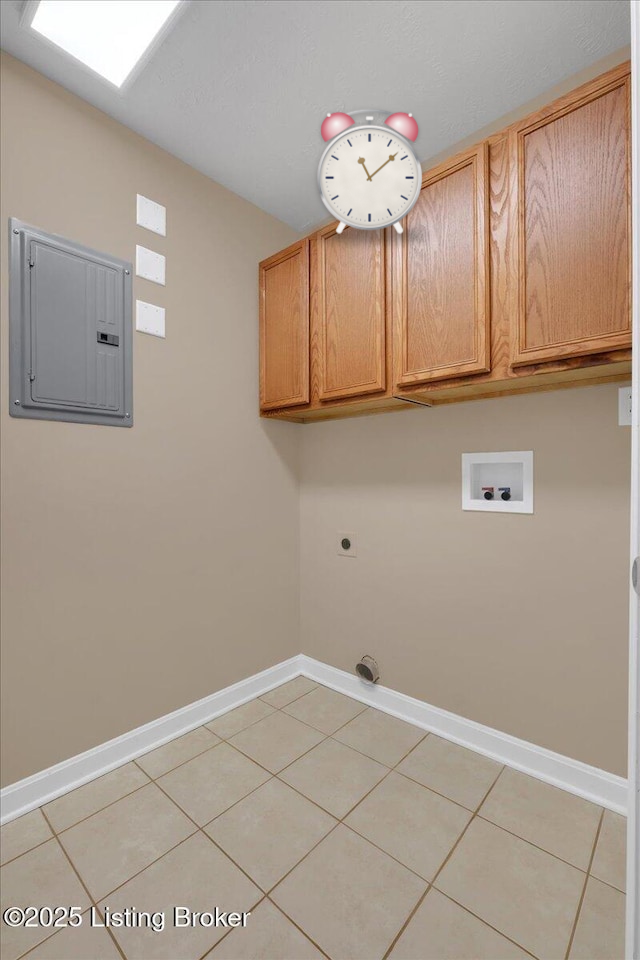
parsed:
11 h 08 min
